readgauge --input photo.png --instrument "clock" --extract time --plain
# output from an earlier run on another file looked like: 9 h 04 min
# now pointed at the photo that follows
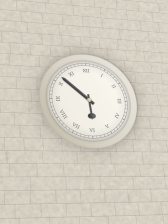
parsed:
5 h 52 min
